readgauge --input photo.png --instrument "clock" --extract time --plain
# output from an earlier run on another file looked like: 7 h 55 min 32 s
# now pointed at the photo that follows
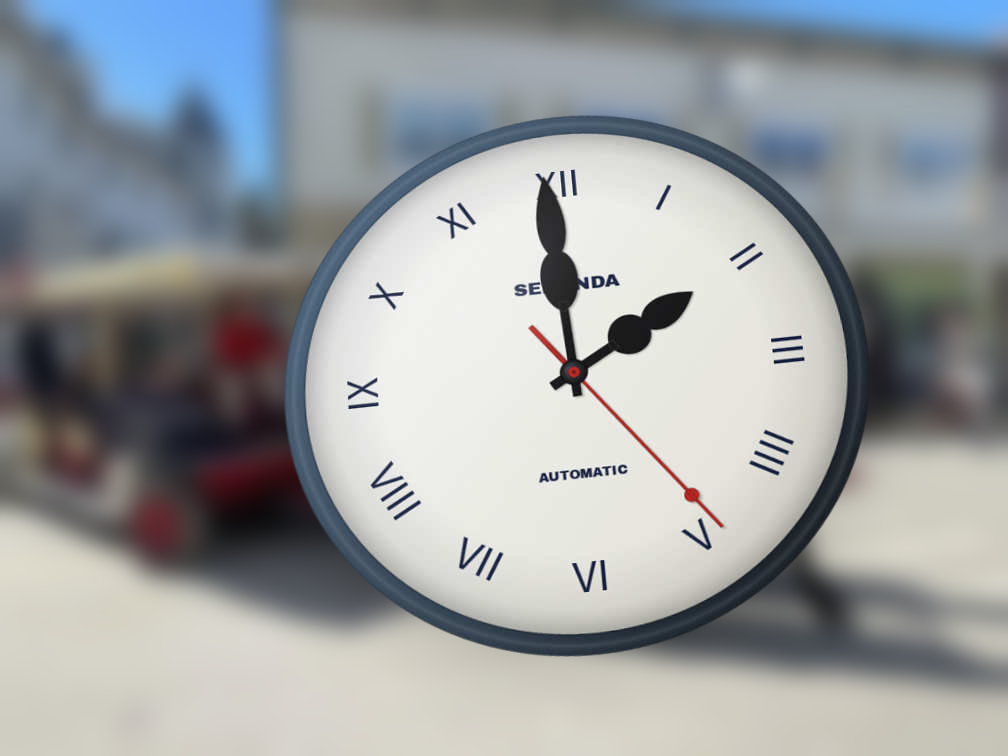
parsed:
1 h 59 min 24 s
